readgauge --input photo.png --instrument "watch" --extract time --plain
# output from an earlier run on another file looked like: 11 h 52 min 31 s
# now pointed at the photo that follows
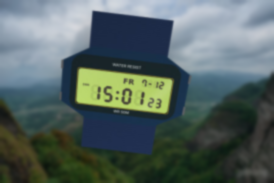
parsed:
15 h 01 min 23 s
